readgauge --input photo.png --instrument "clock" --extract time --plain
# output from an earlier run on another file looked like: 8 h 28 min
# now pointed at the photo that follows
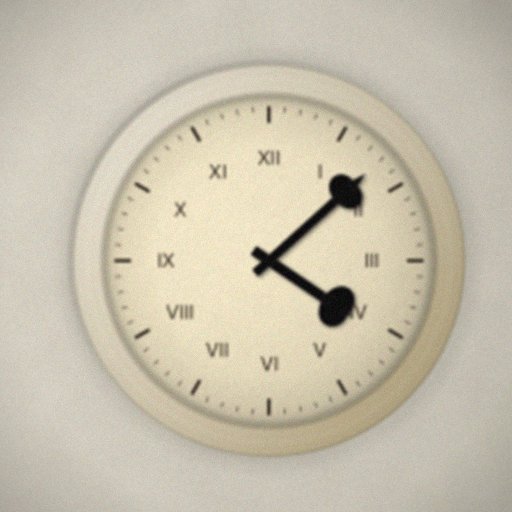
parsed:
4 h 08 min
